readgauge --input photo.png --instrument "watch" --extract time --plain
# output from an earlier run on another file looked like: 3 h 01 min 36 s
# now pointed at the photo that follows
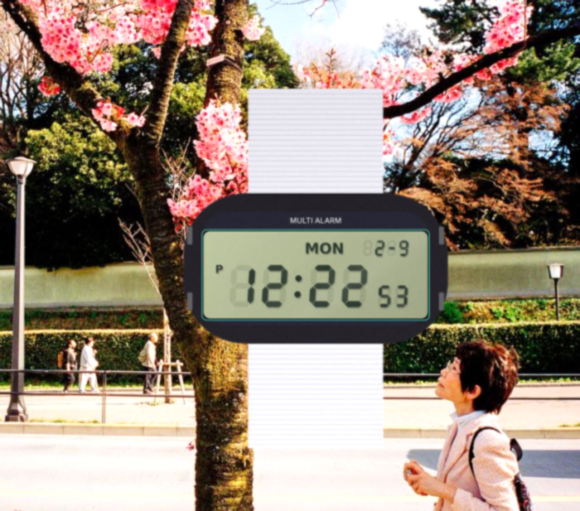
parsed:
12 h 22 min 53 s
